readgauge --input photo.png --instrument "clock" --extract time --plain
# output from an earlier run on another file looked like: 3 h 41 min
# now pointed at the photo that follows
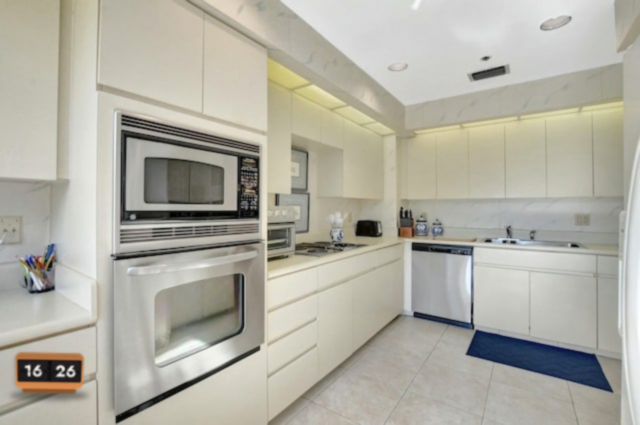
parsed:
16 h 26 min
